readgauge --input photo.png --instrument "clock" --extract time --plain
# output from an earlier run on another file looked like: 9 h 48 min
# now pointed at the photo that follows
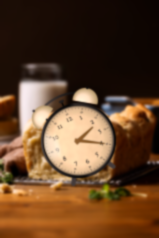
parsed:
2 h 20 min
